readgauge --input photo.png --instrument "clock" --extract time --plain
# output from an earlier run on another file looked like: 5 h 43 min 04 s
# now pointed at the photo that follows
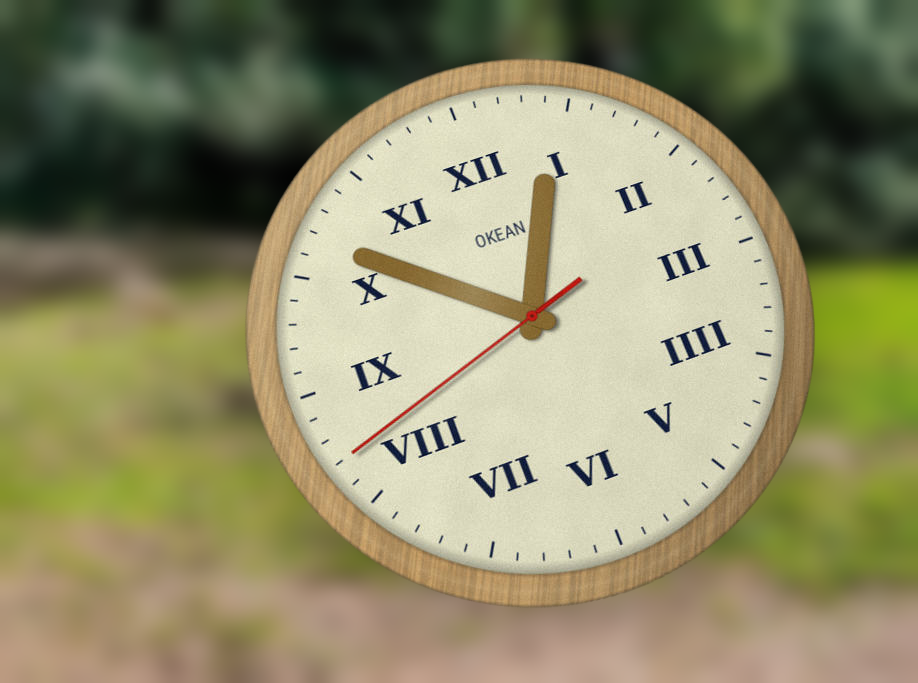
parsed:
12 h 51 min 42 s
